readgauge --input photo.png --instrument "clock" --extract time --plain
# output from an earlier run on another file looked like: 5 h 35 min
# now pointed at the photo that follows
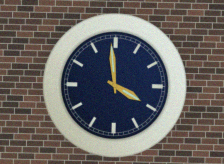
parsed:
3 h 59 min
